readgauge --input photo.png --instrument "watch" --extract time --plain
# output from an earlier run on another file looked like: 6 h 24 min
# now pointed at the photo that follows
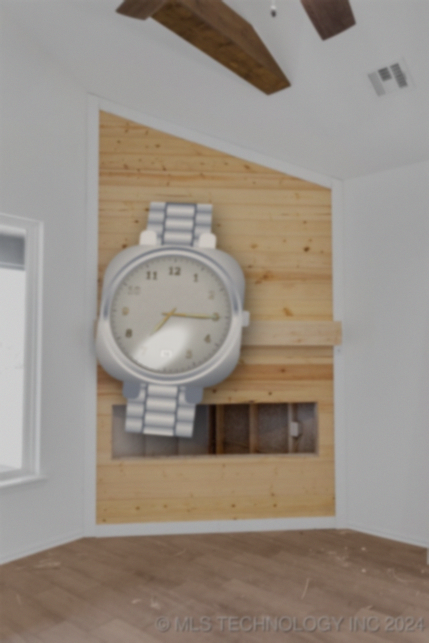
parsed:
7 h 15 min
